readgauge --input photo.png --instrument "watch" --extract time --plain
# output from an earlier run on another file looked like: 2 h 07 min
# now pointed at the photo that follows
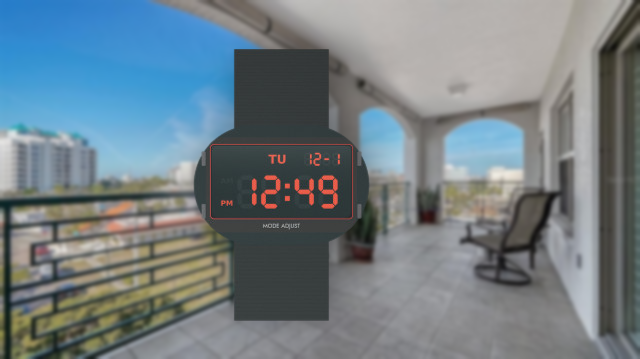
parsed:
12 h 49 min
